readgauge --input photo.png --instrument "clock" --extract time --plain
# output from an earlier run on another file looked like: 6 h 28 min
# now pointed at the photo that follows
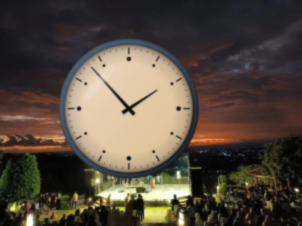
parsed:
1 h 53 min
